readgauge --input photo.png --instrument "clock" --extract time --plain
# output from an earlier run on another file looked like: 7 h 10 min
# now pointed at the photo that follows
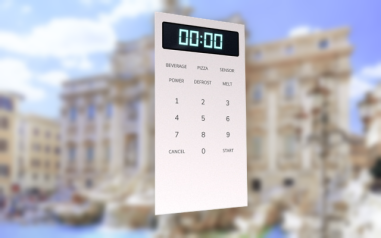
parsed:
0 h 00 min
